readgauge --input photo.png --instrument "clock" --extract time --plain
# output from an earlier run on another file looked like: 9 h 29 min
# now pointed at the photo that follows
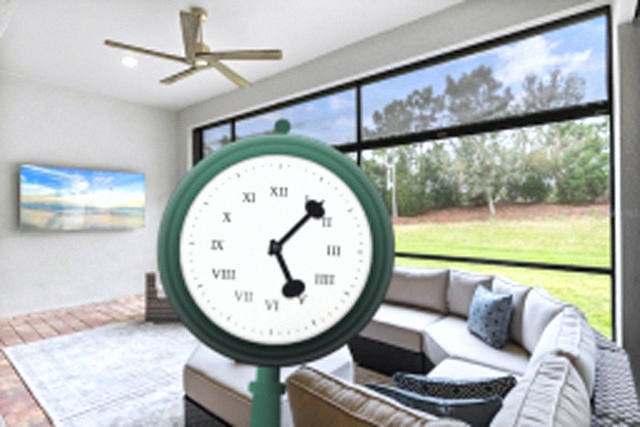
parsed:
5 h 07 min
